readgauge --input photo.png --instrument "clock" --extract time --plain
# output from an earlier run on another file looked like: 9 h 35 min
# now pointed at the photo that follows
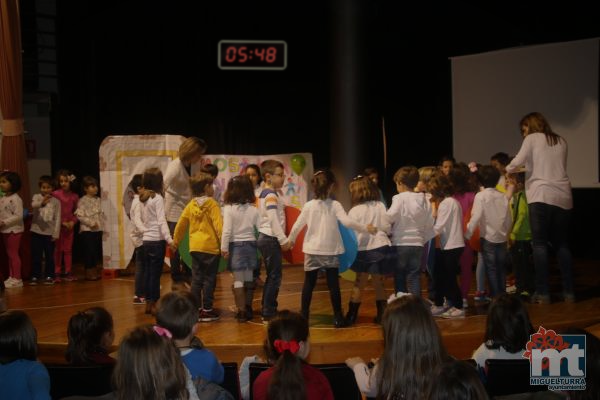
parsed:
5 h 48 min
